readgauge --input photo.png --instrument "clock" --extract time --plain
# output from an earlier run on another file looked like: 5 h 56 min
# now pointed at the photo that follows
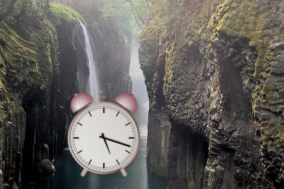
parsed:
5 h 18 min
